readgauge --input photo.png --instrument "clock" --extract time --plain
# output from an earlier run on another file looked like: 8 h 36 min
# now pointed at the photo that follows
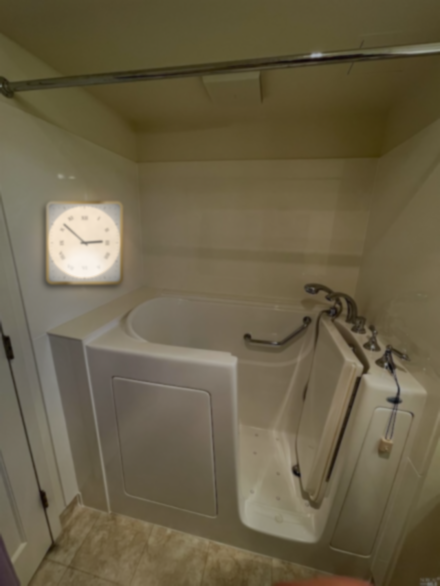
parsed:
2 h 52 min
